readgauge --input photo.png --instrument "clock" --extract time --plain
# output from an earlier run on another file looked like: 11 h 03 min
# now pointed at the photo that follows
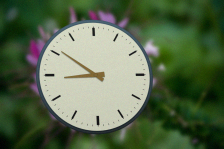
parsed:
8 h 51 min
